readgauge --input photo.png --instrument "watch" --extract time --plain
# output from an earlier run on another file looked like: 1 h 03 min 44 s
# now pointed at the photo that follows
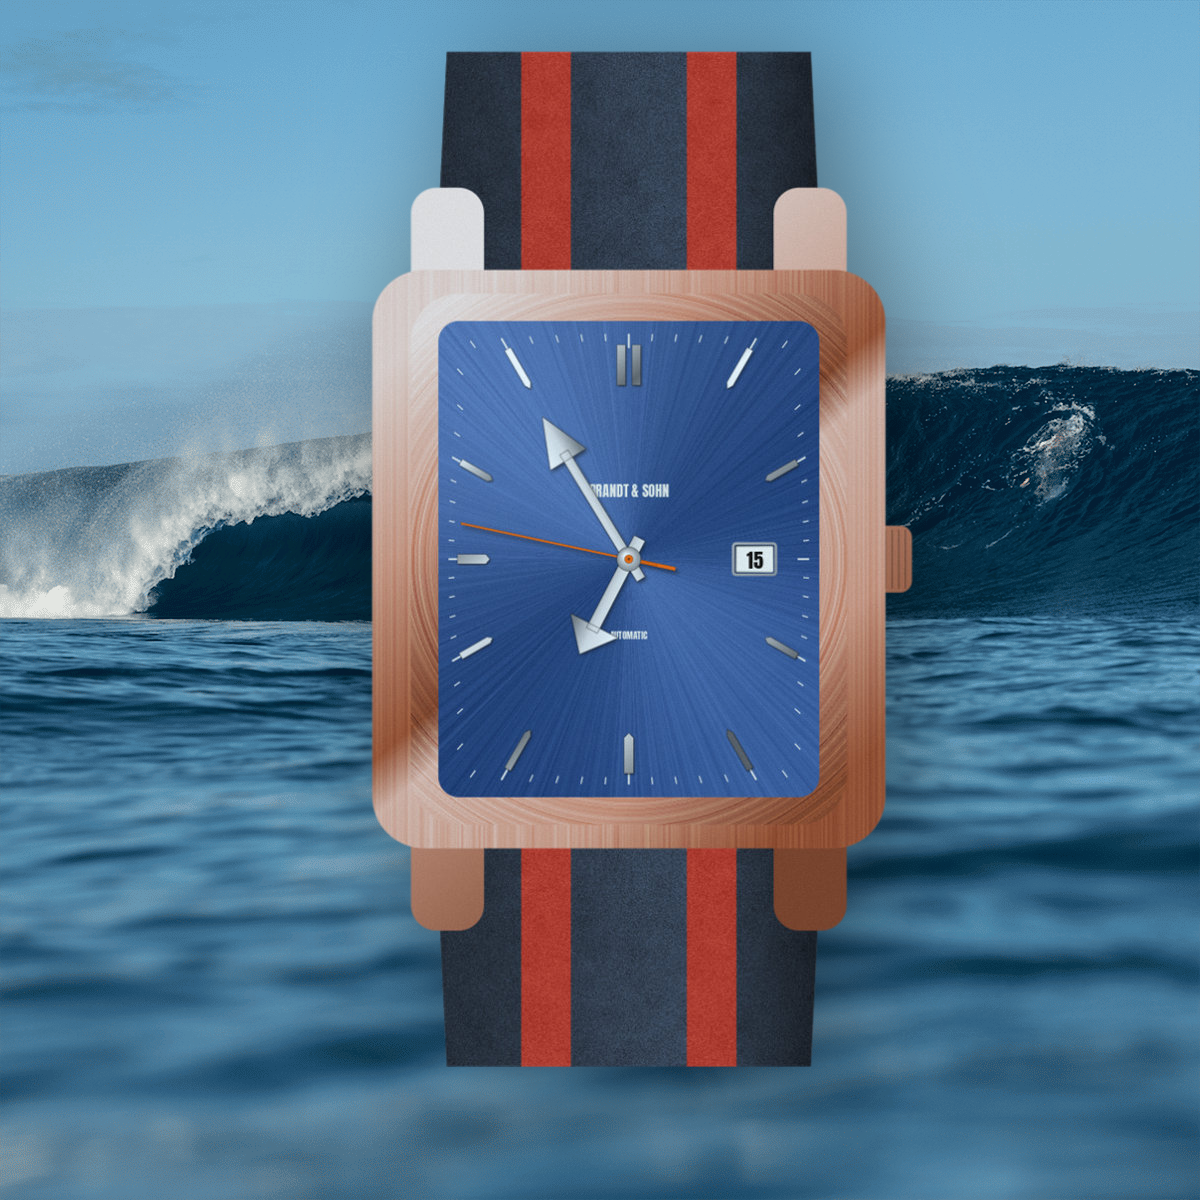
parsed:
6 h 54 min 47 s
